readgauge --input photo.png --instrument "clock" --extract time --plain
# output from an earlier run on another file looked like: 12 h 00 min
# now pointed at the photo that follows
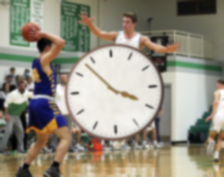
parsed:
3 h 53 min
